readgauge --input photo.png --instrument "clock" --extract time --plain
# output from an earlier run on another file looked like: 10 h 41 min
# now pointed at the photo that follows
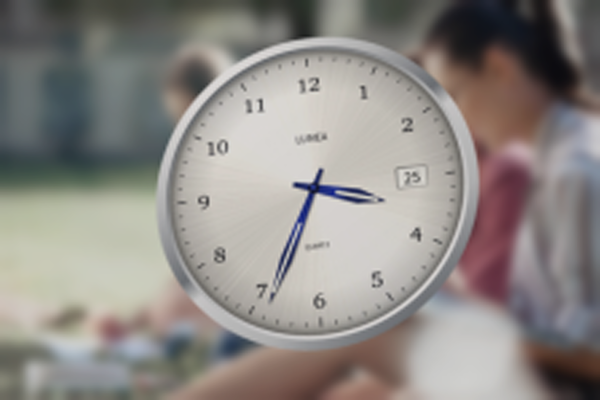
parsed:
3 h 34 min
